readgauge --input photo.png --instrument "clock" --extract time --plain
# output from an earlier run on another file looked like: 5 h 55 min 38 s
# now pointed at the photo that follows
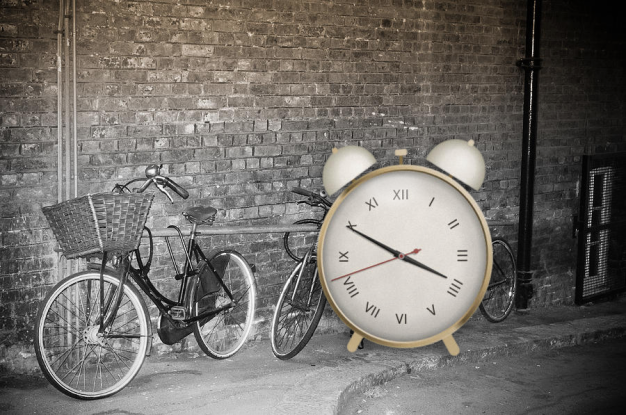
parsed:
3 h 49 min 42 s
